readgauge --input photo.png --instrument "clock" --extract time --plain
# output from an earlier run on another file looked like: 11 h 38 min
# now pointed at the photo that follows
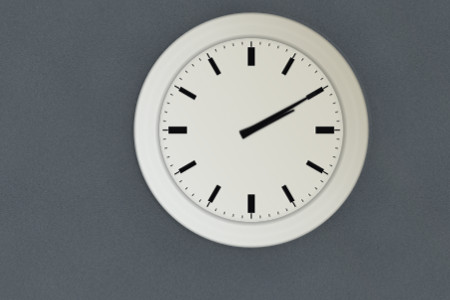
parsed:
2 h 10 min
